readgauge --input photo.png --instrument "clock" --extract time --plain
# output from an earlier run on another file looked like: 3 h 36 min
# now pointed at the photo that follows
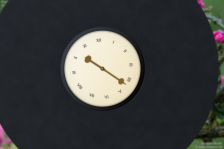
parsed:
10 h 22 min
